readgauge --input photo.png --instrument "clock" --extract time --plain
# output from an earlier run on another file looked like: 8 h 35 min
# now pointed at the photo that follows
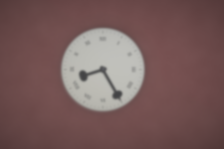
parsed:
8 h 25 min
